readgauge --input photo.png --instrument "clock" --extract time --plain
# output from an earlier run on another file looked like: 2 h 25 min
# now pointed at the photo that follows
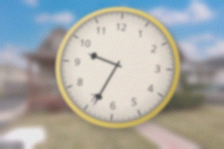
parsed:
9 h 34 min
